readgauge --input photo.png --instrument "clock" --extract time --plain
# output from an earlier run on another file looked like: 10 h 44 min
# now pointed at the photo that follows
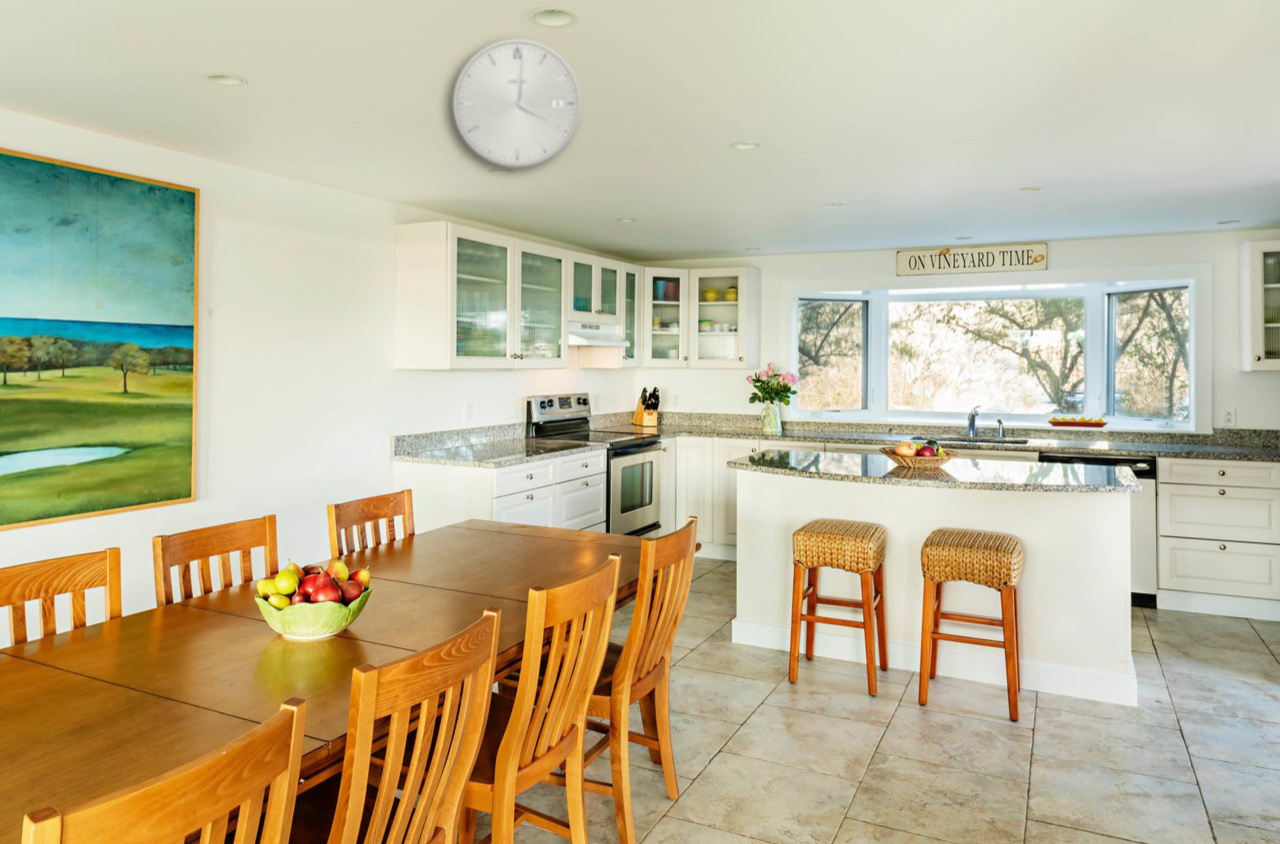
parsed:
4 h 01 min
